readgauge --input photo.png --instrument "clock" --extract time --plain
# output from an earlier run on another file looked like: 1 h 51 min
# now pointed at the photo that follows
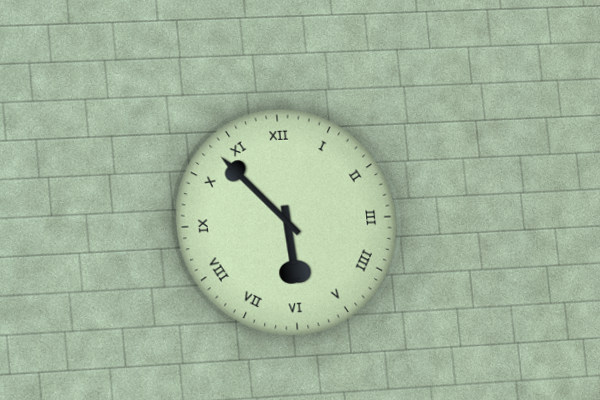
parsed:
5 h 53 min
